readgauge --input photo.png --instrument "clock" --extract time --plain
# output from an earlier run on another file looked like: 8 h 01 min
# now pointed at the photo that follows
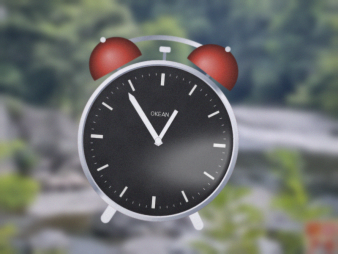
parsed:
12 h 54 min
